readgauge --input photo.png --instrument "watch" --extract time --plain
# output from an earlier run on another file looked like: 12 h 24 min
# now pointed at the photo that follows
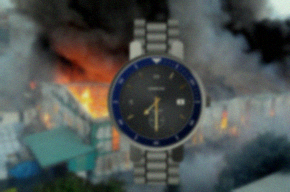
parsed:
7 h 30 min
